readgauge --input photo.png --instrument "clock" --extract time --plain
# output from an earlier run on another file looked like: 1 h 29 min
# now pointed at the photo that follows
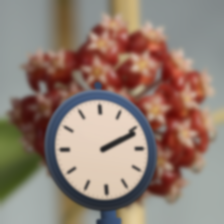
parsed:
2 h 11 min
